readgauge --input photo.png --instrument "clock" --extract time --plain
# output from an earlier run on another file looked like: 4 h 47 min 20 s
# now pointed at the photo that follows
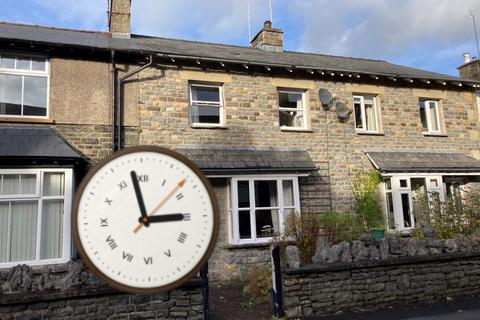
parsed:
2 h 58 min 08 s
